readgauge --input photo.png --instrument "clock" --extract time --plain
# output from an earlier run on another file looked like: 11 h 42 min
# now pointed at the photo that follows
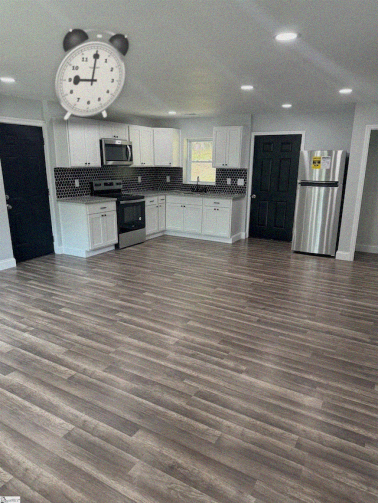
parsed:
9 h 00 min
